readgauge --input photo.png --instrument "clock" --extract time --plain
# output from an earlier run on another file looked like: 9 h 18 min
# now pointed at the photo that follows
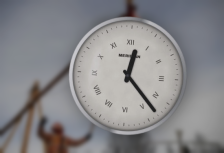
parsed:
12 h 23 min
